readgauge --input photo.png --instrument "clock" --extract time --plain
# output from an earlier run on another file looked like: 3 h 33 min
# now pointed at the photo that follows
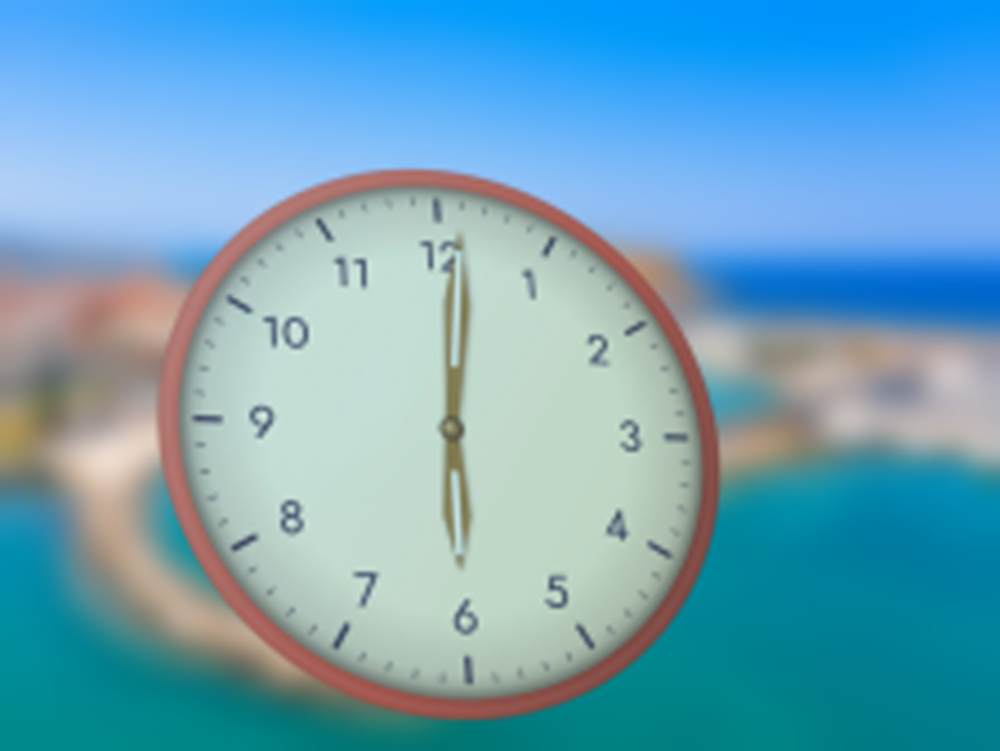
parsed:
6 h 01 min
